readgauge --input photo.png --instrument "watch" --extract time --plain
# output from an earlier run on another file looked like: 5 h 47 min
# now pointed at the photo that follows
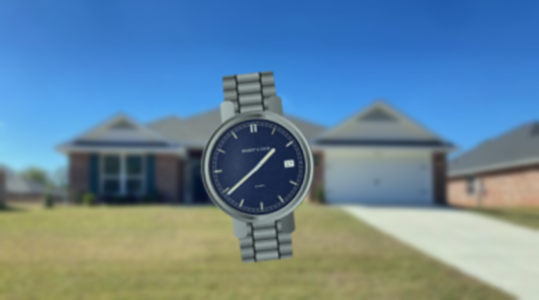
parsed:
1 h 39 min
